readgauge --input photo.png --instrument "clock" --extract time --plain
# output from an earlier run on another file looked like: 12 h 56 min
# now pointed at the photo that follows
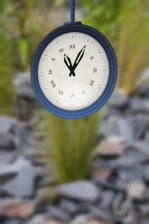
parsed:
11 h 05 min
